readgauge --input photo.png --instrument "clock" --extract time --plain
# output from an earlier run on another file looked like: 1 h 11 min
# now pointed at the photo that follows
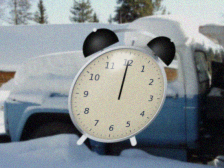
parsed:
12 h 00 min
